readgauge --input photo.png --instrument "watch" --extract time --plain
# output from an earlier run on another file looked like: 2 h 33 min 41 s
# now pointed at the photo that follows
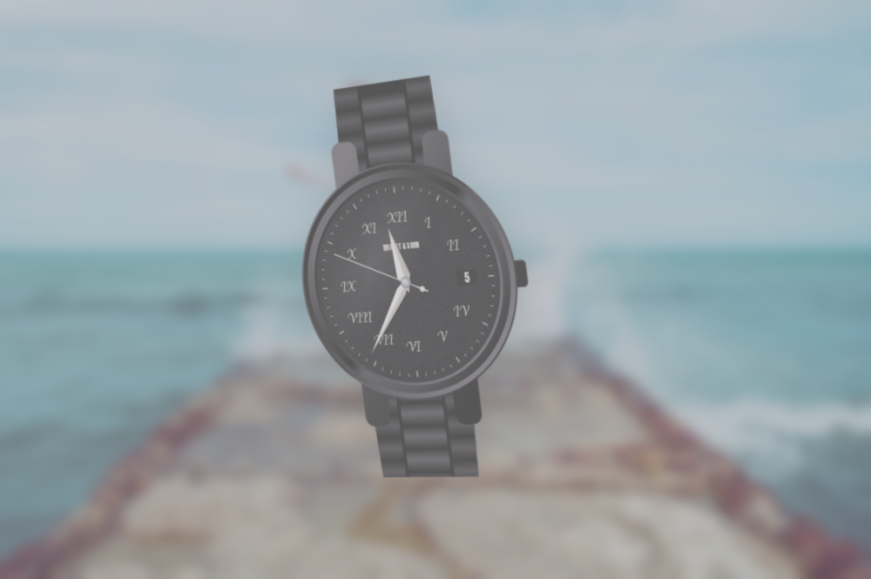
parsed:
11 h 35 min 49 s
